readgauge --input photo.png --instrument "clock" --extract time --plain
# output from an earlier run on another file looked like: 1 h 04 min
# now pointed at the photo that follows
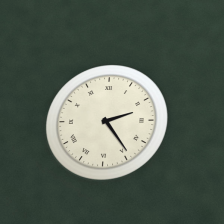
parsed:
2 h 24 min
